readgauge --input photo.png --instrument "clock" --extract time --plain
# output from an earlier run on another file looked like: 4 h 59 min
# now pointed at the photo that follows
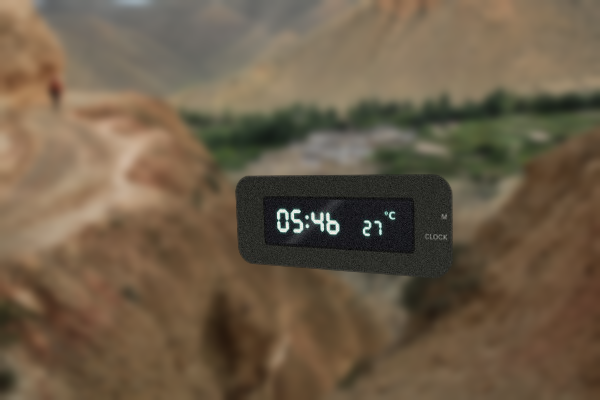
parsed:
5 h 46 min
